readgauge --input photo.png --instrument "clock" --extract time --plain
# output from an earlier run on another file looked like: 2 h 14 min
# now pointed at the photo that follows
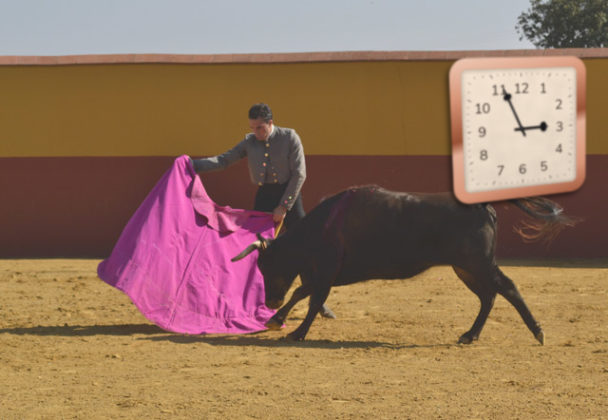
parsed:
2 h 56 min
